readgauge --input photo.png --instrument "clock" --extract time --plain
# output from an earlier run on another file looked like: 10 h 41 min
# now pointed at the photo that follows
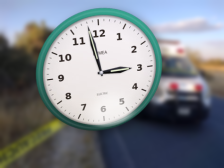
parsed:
2 h 58 min
